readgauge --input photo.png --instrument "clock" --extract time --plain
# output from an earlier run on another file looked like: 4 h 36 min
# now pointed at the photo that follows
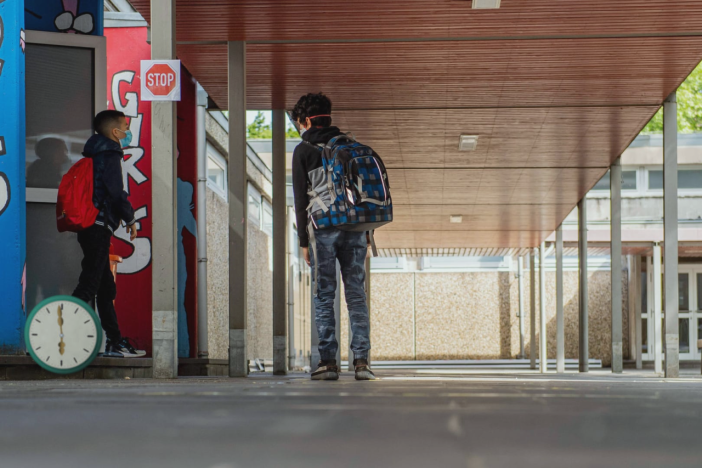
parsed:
5 h 59 min
